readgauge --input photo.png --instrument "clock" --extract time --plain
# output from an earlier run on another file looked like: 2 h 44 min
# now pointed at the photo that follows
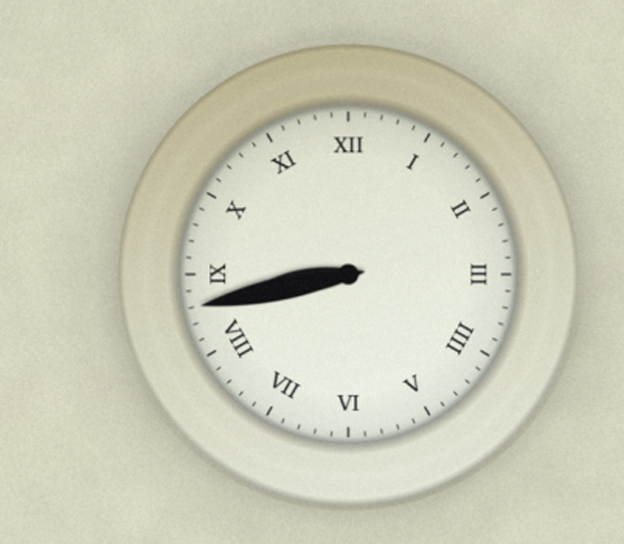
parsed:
8 h 43 min
